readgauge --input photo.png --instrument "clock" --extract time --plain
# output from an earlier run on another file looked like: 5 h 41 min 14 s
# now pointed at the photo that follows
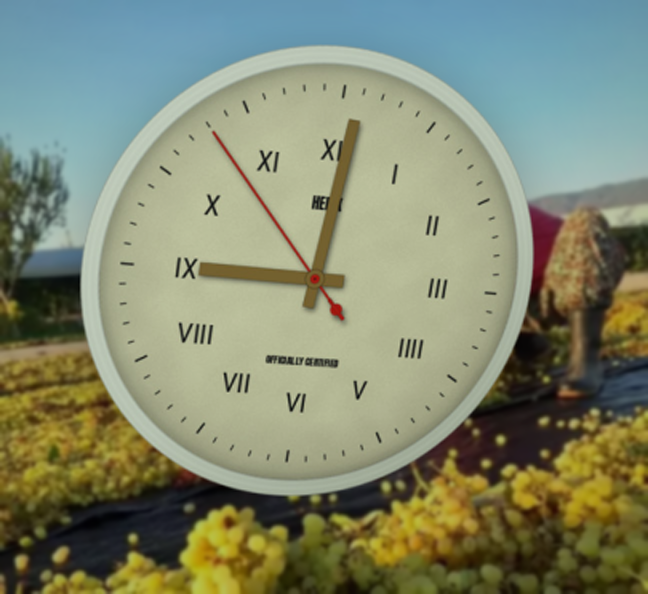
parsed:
9 h 00 min 53 s
